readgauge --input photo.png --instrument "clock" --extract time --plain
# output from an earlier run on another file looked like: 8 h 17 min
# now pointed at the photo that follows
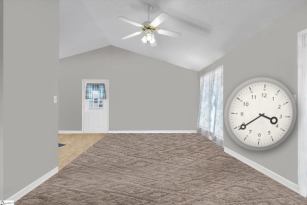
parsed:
3 h 39 min
